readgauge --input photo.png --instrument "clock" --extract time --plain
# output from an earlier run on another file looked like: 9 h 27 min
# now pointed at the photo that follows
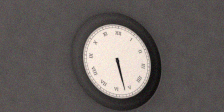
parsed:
5 h 27 min
